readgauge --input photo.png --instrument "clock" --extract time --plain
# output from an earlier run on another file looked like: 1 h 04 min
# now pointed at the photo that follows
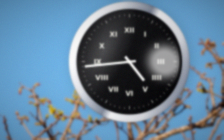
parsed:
4 h 44 min
